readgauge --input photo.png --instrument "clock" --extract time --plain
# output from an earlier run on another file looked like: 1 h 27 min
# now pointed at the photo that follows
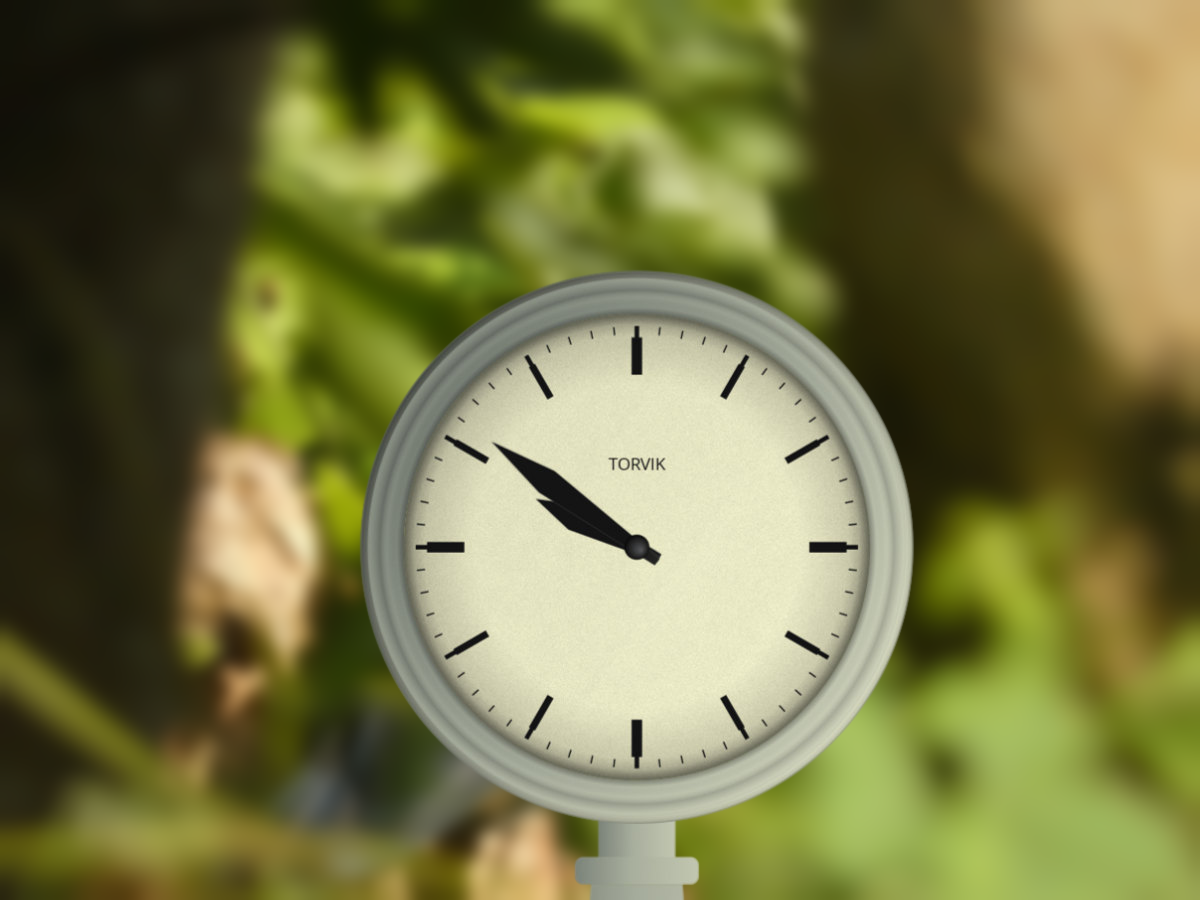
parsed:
9 h 51 min
